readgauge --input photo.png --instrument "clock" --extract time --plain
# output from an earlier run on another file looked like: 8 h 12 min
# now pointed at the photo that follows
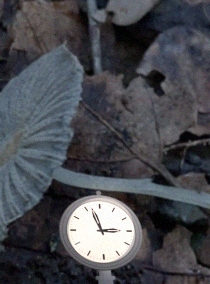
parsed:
2 h 57 min
